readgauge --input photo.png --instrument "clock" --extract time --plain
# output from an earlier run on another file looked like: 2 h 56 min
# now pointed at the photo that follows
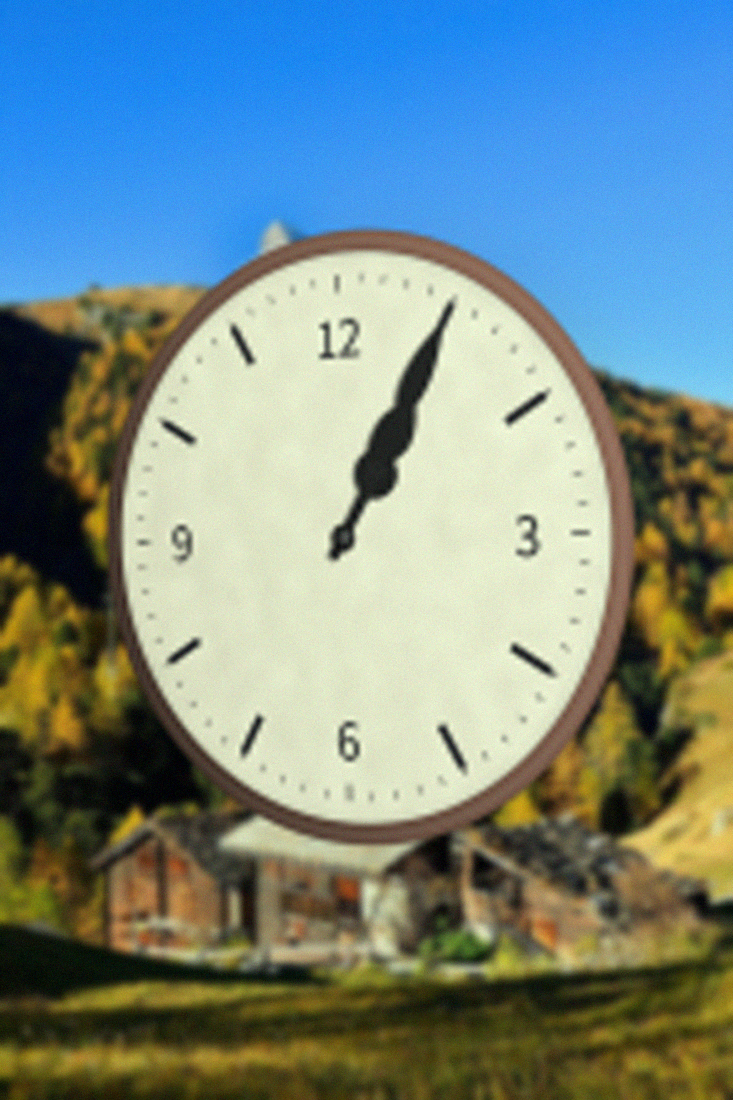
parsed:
1 h 05 min
